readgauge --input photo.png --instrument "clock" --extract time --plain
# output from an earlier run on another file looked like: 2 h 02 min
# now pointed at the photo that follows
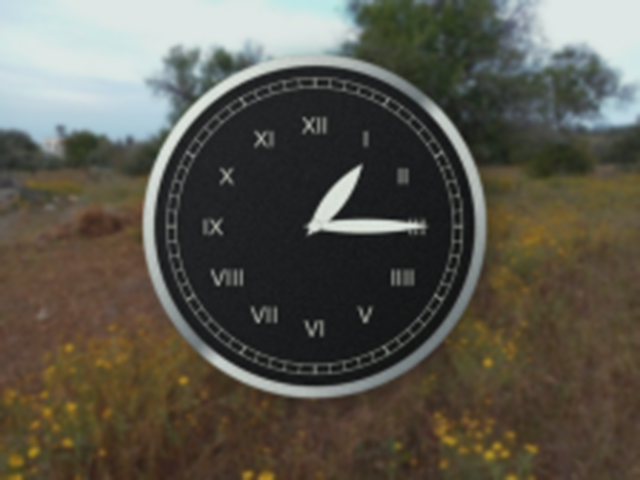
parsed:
1 h 15 min
